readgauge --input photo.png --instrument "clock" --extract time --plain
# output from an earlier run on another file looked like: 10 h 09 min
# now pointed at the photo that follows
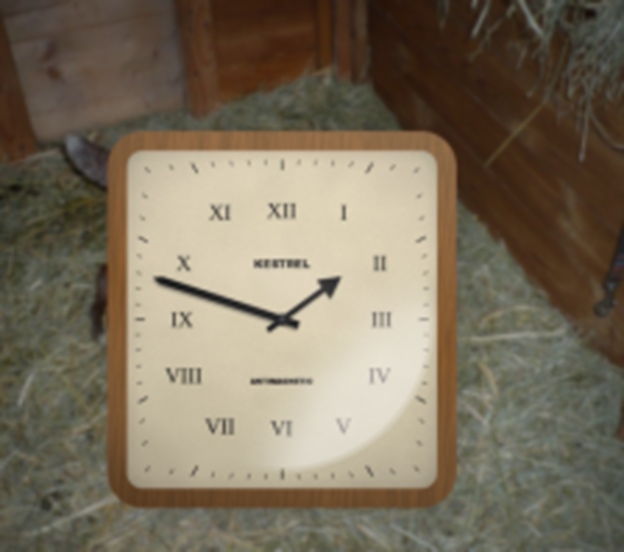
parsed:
1 h 48 min
